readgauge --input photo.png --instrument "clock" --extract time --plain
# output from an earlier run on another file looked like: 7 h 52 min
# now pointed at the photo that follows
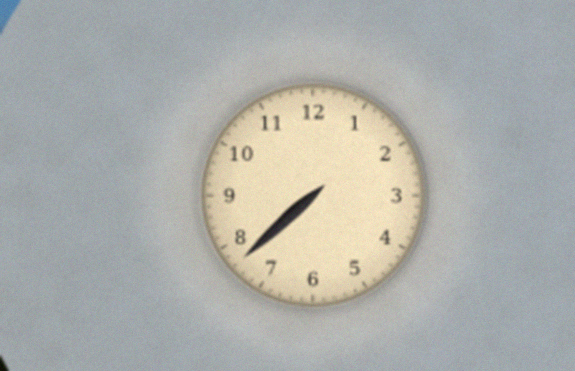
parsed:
7 h 38 min
